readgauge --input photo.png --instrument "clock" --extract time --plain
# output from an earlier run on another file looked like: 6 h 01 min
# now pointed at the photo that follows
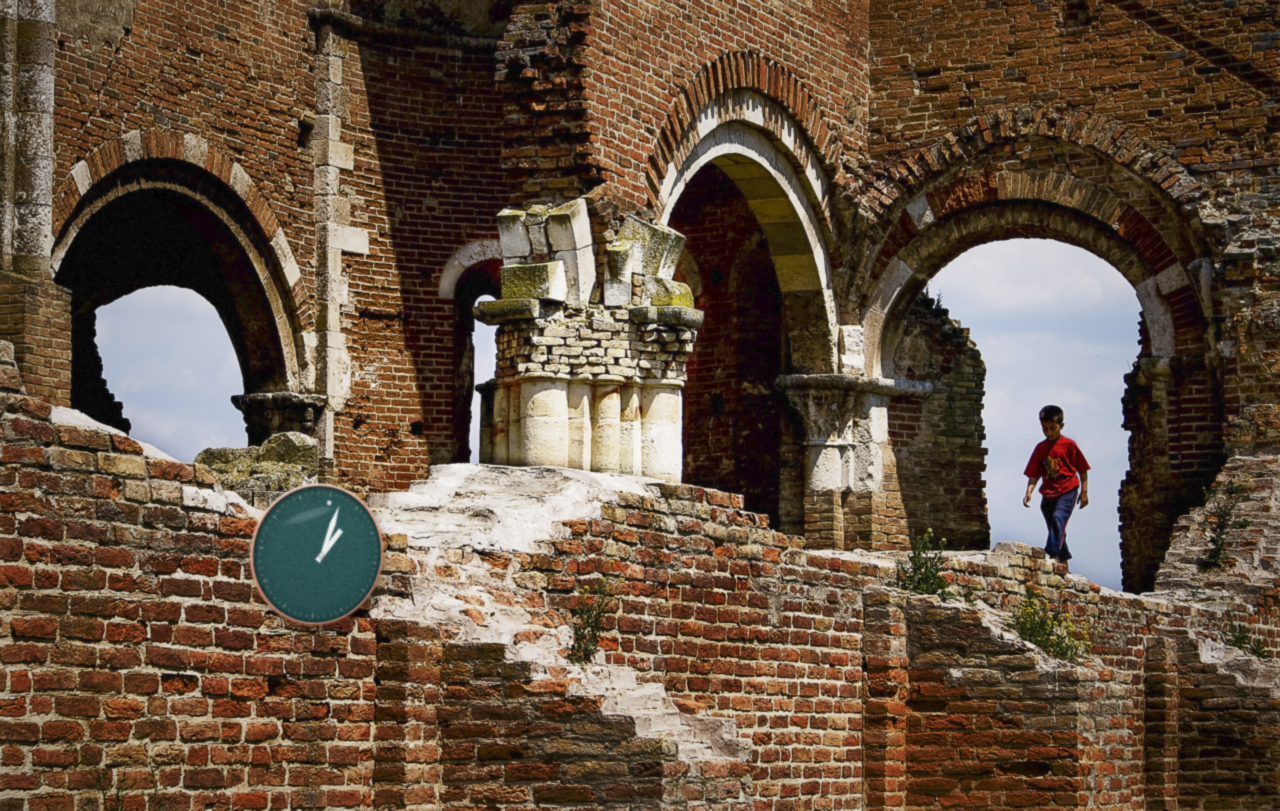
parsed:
1 h 02 min
